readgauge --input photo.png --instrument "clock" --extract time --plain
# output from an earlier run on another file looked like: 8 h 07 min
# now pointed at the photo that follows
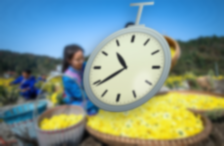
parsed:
10 h 39 min
